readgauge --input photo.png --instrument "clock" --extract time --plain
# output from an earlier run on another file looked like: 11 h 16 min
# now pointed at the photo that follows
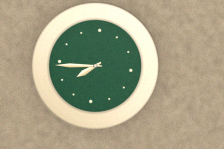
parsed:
7 h 44 min
